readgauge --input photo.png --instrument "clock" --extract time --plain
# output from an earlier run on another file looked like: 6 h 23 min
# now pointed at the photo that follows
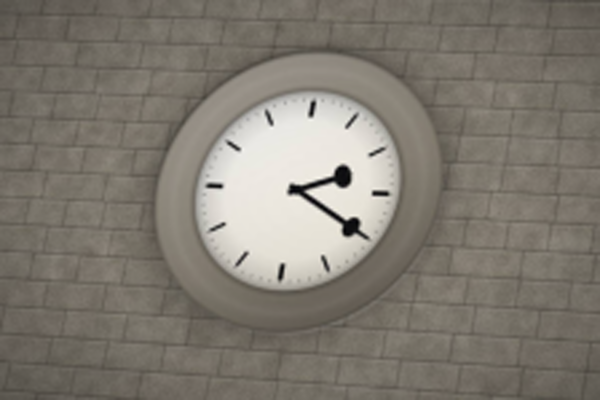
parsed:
2 h 20 min
